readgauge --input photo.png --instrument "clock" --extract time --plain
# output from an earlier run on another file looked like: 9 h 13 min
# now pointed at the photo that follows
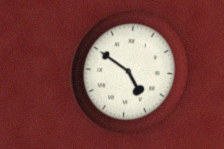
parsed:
4 h 50 min
